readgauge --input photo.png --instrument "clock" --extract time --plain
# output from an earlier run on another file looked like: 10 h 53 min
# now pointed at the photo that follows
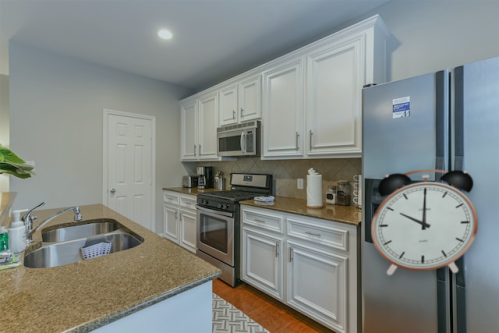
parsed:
10 h 00 min
